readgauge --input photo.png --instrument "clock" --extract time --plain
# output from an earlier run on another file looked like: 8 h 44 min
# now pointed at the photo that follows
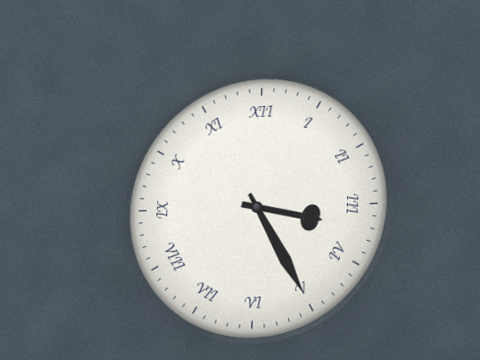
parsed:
3 h 25 min
